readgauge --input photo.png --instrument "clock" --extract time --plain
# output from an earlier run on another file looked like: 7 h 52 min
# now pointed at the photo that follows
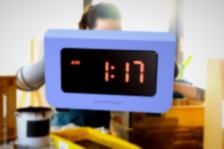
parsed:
1 h 17 min
